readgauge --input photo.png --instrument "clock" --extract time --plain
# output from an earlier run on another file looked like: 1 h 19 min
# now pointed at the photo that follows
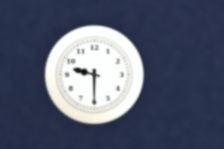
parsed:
9 h 30 min
